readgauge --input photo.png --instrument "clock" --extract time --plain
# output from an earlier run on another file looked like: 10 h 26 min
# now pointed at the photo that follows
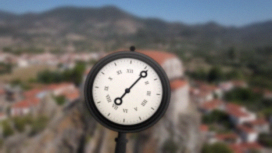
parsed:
7 h 06 min
